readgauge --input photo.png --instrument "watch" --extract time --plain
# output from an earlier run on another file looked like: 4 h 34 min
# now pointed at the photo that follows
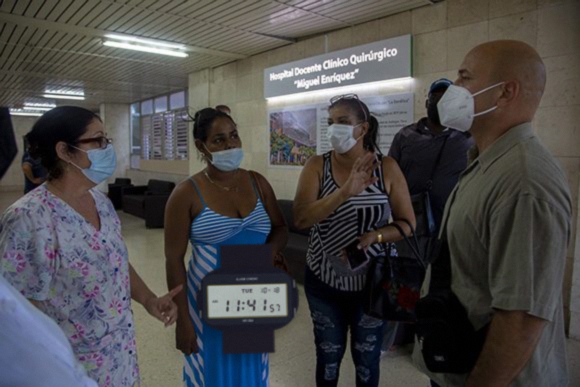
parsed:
11 h 41 min
